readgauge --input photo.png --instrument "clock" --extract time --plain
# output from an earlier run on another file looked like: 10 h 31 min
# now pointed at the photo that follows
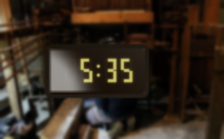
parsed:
5 h 35 min
